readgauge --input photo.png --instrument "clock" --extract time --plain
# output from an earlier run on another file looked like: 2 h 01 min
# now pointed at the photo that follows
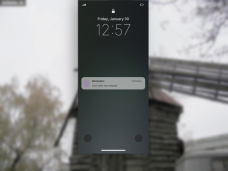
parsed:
12 h 57 min
